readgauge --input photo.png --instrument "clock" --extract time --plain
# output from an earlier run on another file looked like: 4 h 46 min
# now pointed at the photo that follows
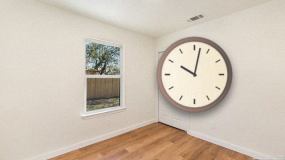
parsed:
10 h 02 min
